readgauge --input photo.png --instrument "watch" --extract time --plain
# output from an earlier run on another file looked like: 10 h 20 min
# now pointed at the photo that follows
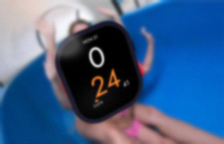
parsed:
0 h 24 min
